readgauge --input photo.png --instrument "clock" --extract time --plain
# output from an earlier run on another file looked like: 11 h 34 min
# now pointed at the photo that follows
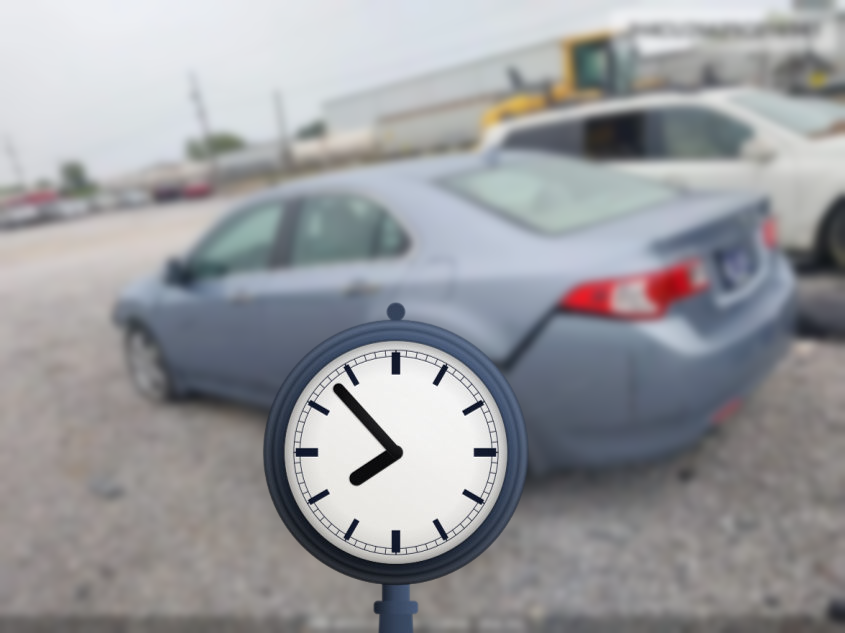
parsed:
7 h 53 min
